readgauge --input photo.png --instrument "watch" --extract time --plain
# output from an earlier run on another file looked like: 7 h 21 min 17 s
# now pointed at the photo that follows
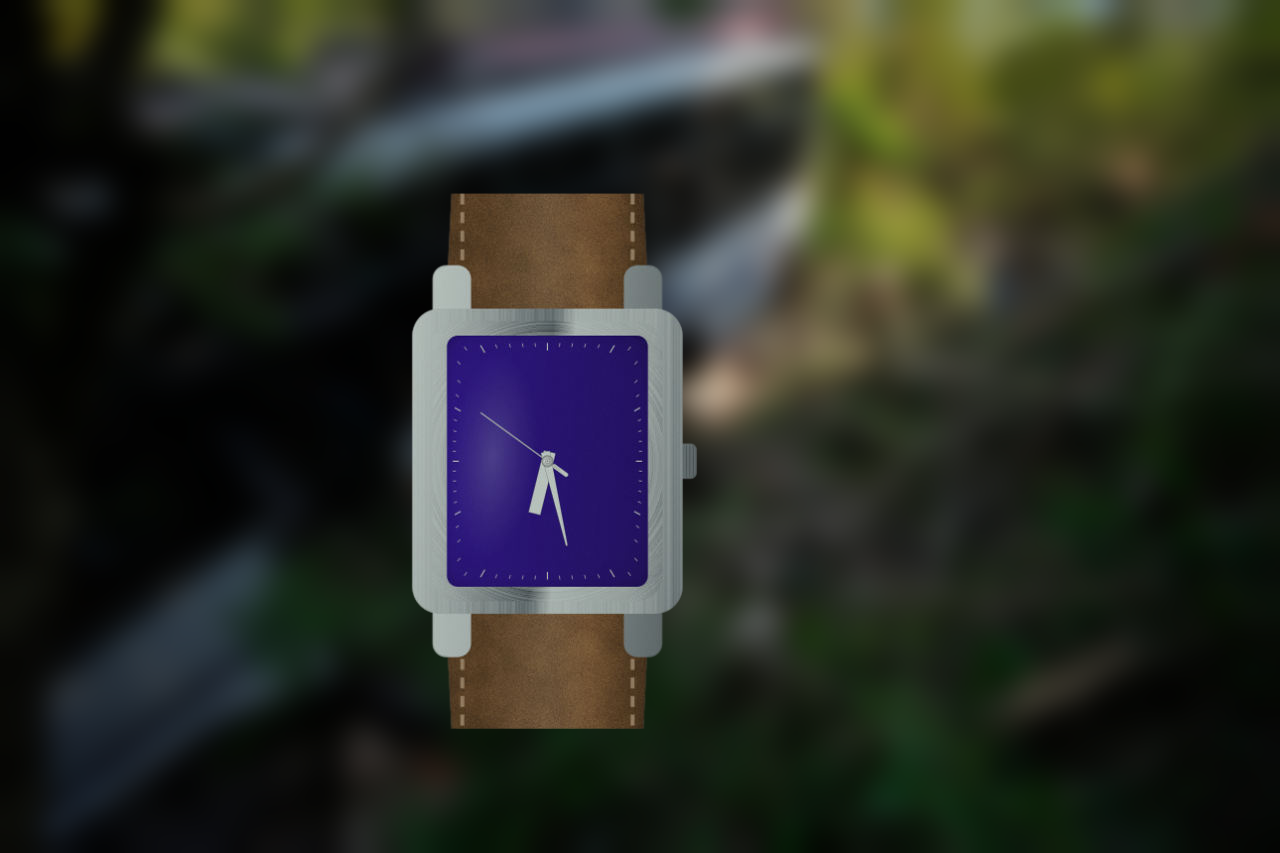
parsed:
6 h 27 min 51 s
